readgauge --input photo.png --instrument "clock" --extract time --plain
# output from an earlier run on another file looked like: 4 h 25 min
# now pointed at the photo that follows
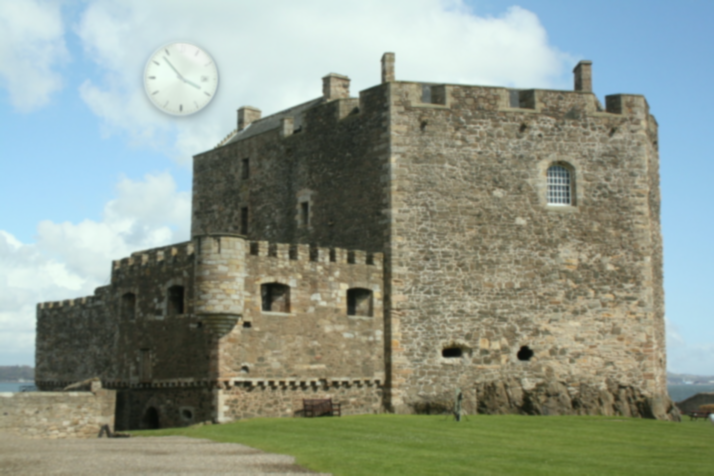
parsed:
3 h 53 min
